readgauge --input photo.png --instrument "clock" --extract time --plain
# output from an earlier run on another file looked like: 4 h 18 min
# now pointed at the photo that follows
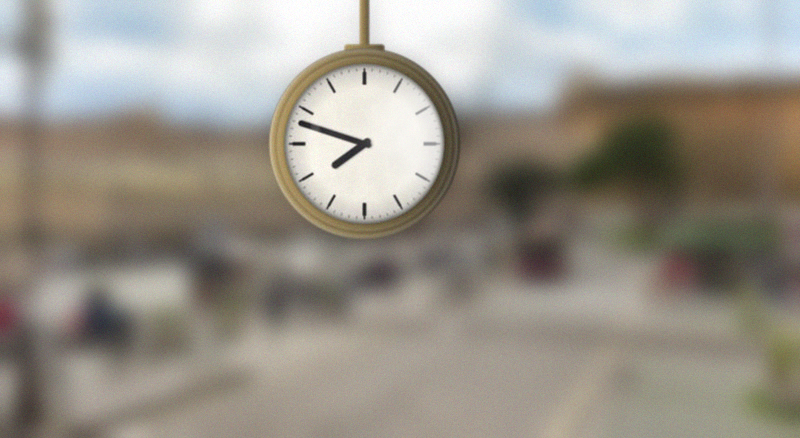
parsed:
7 h 48 min
